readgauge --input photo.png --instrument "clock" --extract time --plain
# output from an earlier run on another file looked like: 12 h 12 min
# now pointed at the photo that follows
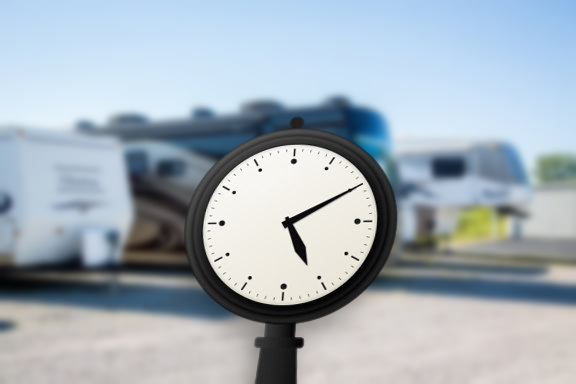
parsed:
5 h 10 min
